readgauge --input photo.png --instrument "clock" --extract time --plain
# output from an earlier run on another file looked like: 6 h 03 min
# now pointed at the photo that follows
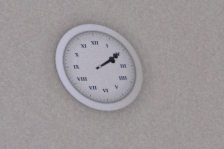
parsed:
2 h 10 min
